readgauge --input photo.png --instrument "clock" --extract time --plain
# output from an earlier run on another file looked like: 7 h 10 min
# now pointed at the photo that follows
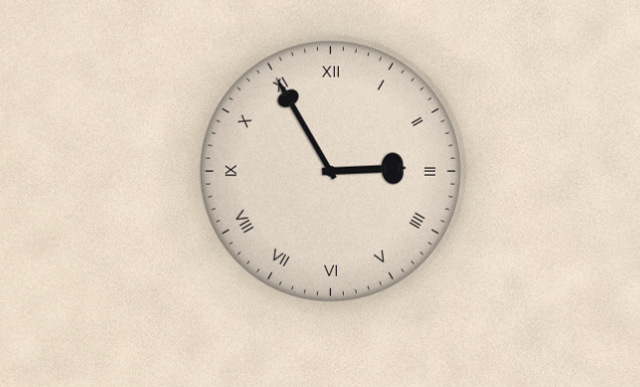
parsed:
2 h 55 min
